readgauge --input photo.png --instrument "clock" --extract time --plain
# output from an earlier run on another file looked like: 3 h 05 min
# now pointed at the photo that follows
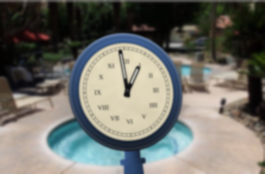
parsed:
12 h 59 min
